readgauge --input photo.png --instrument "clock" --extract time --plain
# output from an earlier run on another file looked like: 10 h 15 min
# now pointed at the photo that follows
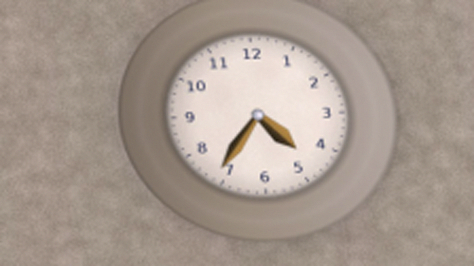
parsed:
4 h 36 min
